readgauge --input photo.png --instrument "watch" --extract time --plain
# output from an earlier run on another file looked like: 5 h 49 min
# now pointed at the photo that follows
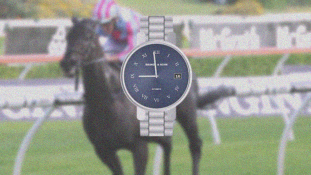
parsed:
8 h 59 min
